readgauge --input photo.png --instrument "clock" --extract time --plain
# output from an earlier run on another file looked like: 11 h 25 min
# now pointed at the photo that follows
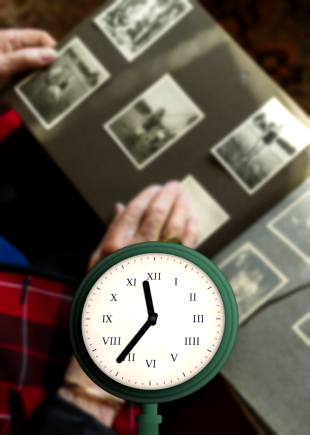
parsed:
11 h 36 min
